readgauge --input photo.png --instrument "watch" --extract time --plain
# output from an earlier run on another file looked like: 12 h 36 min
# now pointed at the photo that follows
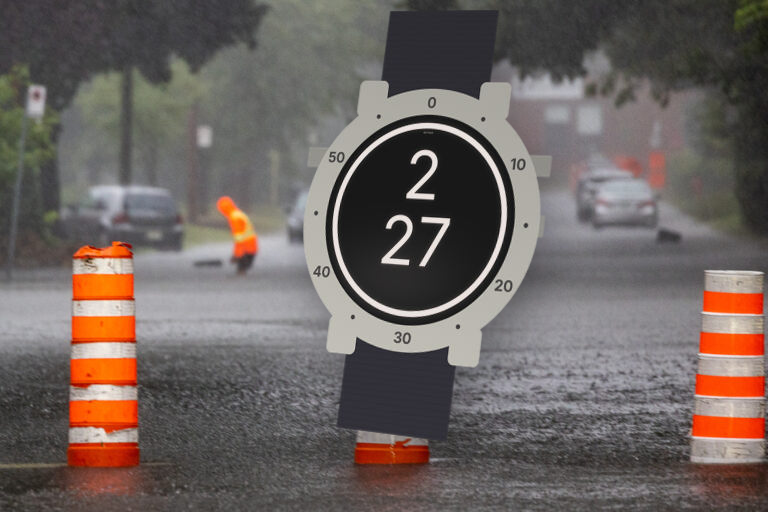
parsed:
2 h 27 min
